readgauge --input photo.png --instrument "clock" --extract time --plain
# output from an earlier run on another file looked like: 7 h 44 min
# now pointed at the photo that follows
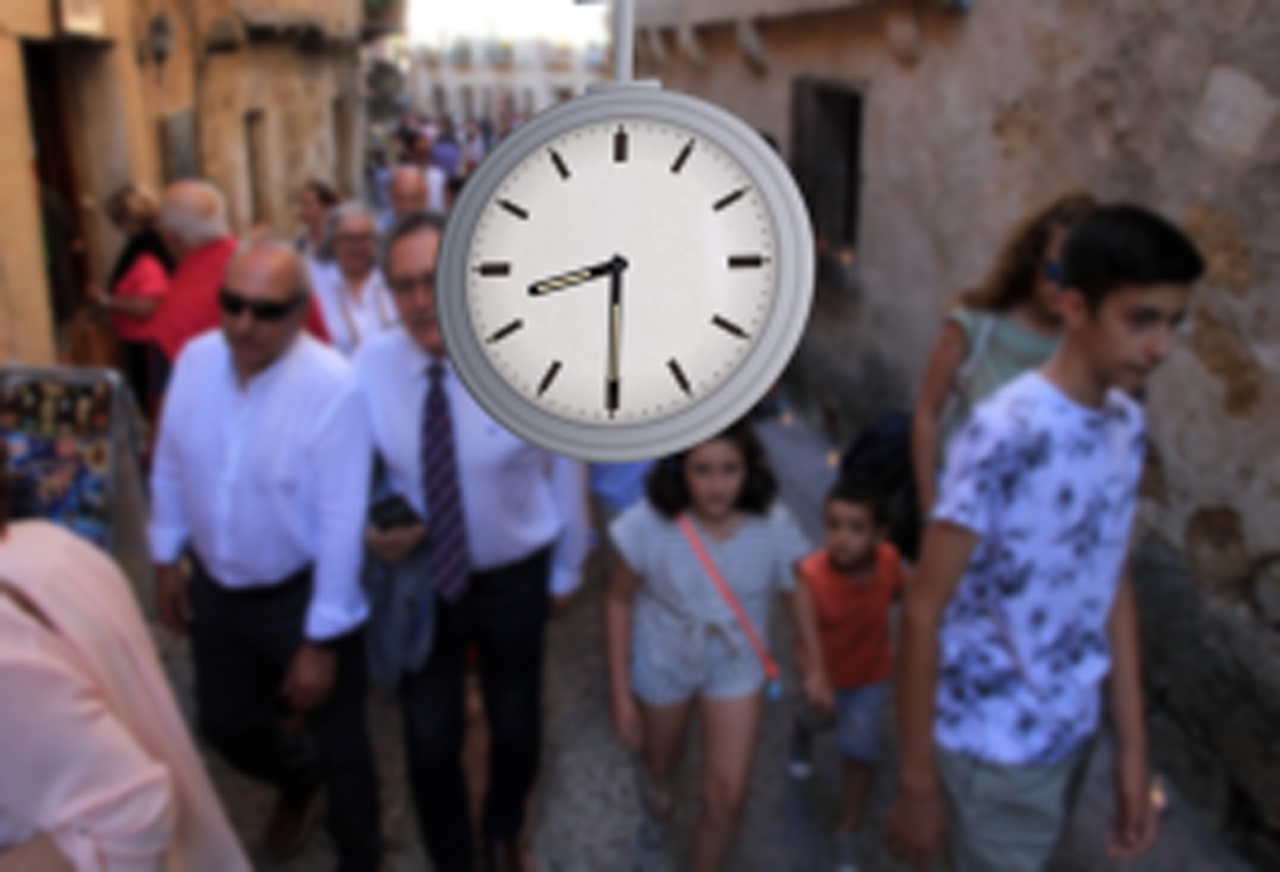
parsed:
8 h 30 min
